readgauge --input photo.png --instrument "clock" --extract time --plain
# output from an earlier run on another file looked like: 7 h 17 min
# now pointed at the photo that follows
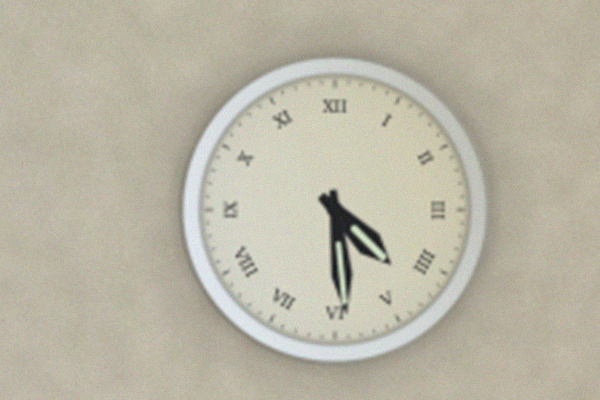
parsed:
4 h 29 min
